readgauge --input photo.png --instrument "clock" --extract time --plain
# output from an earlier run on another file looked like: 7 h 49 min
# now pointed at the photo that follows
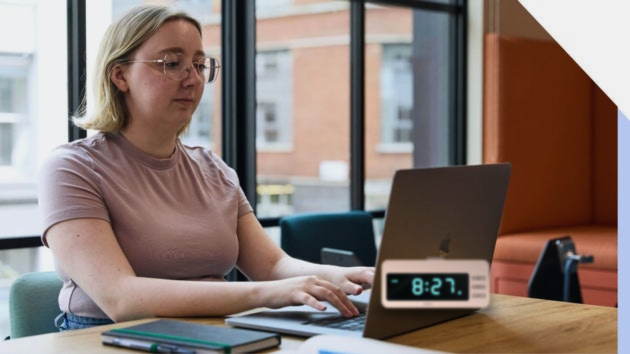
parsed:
8 h 27 min
